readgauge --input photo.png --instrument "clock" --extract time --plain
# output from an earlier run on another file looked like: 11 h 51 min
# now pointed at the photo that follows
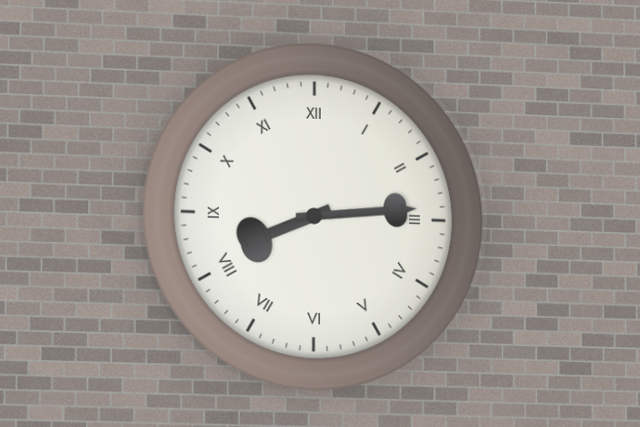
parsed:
8 h 14 min
